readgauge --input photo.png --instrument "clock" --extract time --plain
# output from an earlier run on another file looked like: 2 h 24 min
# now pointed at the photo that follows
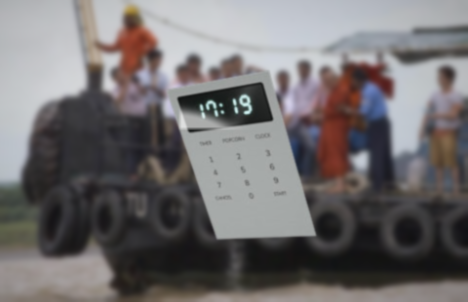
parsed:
17 h 19 min
